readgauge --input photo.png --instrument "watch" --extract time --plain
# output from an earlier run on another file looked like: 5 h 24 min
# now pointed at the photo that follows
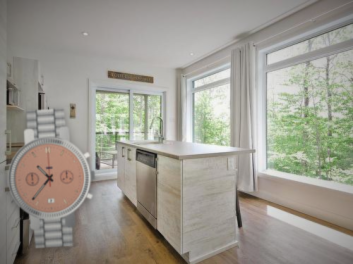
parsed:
10 h 37 min
